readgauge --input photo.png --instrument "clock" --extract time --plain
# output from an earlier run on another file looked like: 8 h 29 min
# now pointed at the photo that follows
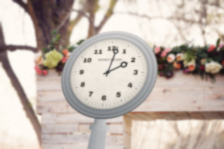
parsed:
2 h 02 min
